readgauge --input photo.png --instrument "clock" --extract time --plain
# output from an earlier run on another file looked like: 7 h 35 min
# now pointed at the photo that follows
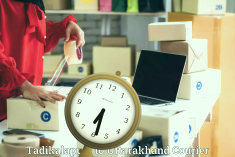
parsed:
6 h 29 min
